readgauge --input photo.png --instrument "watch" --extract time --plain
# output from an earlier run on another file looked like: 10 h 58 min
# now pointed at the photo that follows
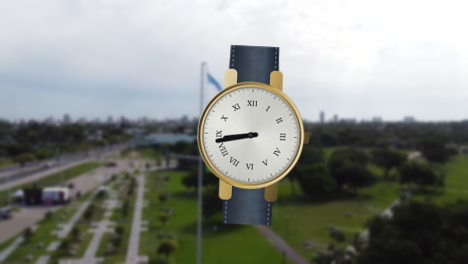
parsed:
8 h 43 min
